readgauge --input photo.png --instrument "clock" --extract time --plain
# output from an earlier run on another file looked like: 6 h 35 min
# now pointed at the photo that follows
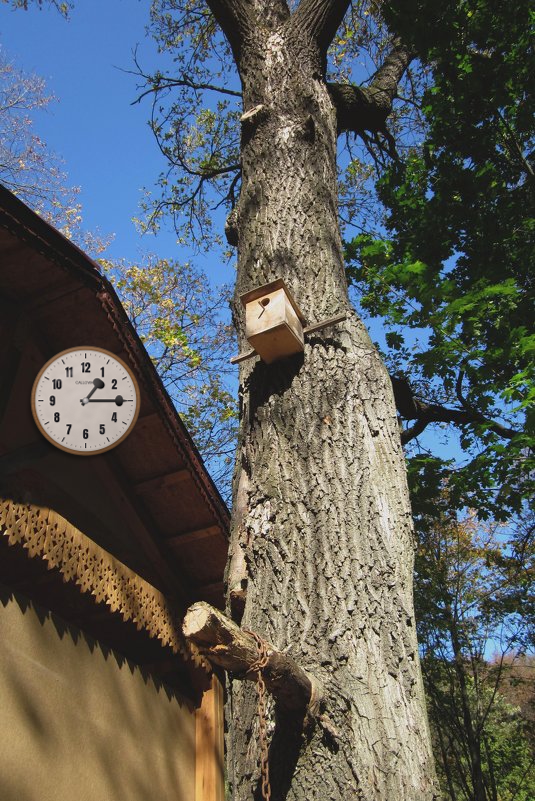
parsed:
1 h 15 min
